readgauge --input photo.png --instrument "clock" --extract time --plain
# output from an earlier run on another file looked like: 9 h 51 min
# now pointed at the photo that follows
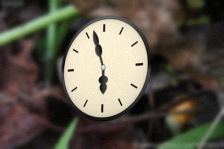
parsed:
5 h 57 min
